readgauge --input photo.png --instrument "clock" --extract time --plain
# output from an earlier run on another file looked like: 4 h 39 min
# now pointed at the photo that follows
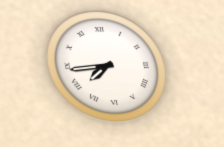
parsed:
7 h 44 min
